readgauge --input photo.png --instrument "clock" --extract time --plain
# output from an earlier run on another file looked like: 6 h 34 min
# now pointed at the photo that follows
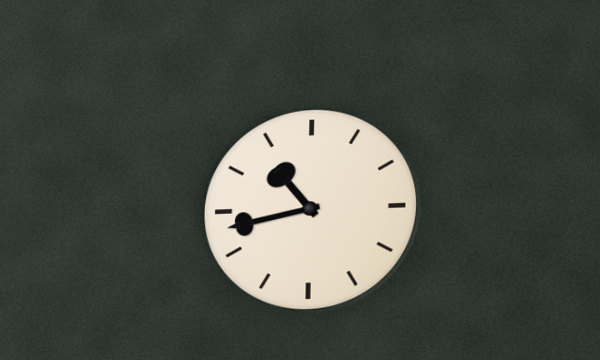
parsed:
10 h 43 min
